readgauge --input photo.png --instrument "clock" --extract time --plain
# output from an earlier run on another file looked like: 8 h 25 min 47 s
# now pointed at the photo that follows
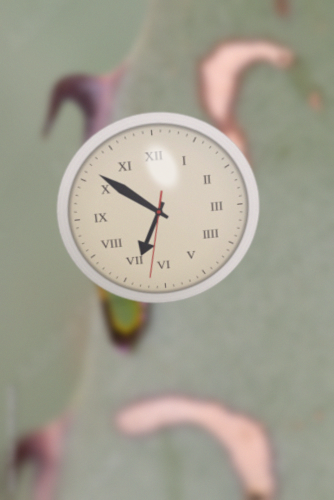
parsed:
6 h 51 min 32 s
